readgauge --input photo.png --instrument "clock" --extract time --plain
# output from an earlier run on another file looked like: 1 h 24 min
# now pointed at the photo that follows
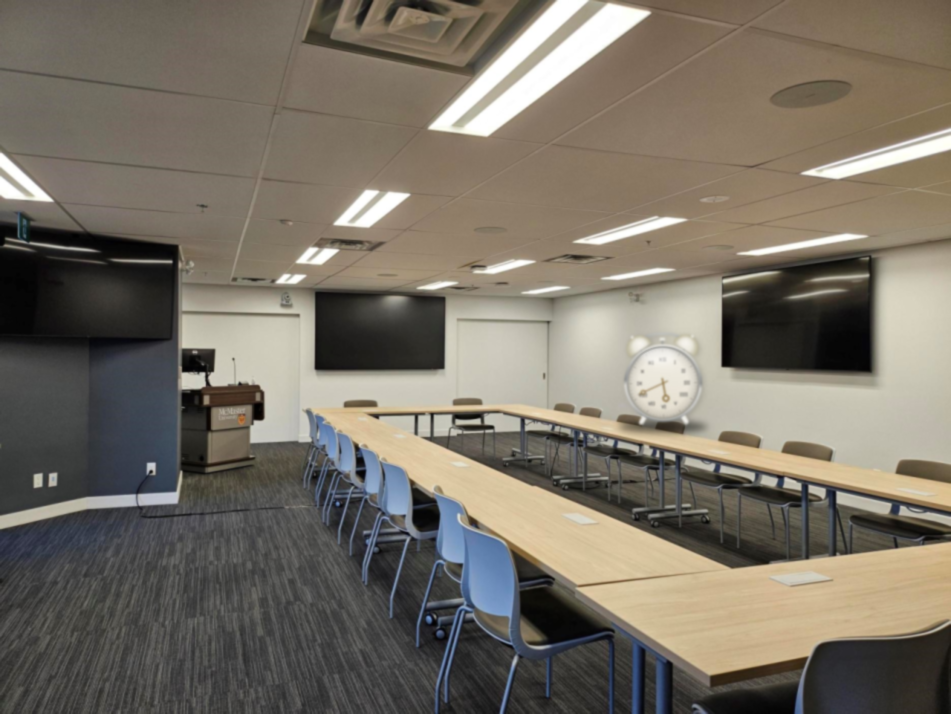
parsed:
5 h 41 min
